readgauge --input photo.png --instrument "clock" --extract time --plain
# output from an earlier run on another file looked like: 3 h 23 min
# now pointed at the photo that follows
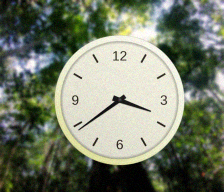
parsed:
3 h 39 min
